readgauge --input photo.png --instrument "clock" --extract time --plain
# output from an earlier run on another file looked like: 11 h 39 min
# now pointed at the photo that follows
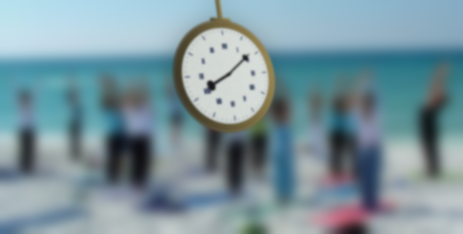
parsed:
8 h 09 min
